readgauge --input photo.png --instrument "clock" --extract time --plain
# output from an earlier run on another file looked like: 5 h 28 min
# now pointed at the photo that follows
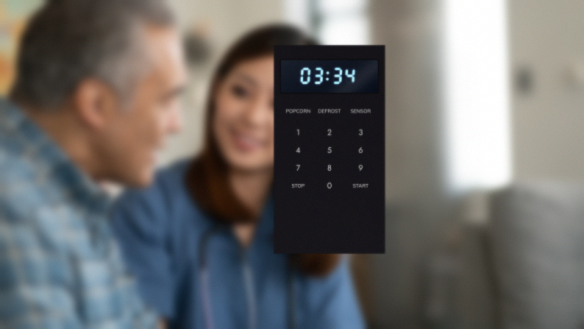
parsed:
3 h 34 min
